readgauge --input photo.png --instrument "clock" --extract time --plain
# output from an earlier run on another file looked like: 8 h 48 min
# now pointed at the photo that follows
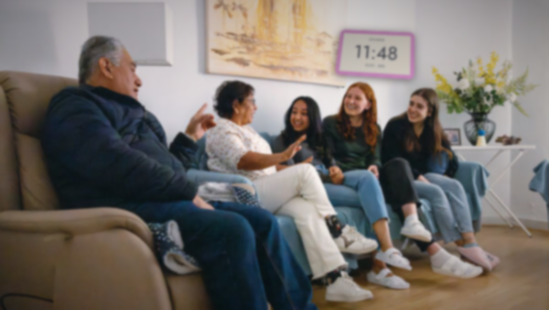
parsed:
11 h 48 min
